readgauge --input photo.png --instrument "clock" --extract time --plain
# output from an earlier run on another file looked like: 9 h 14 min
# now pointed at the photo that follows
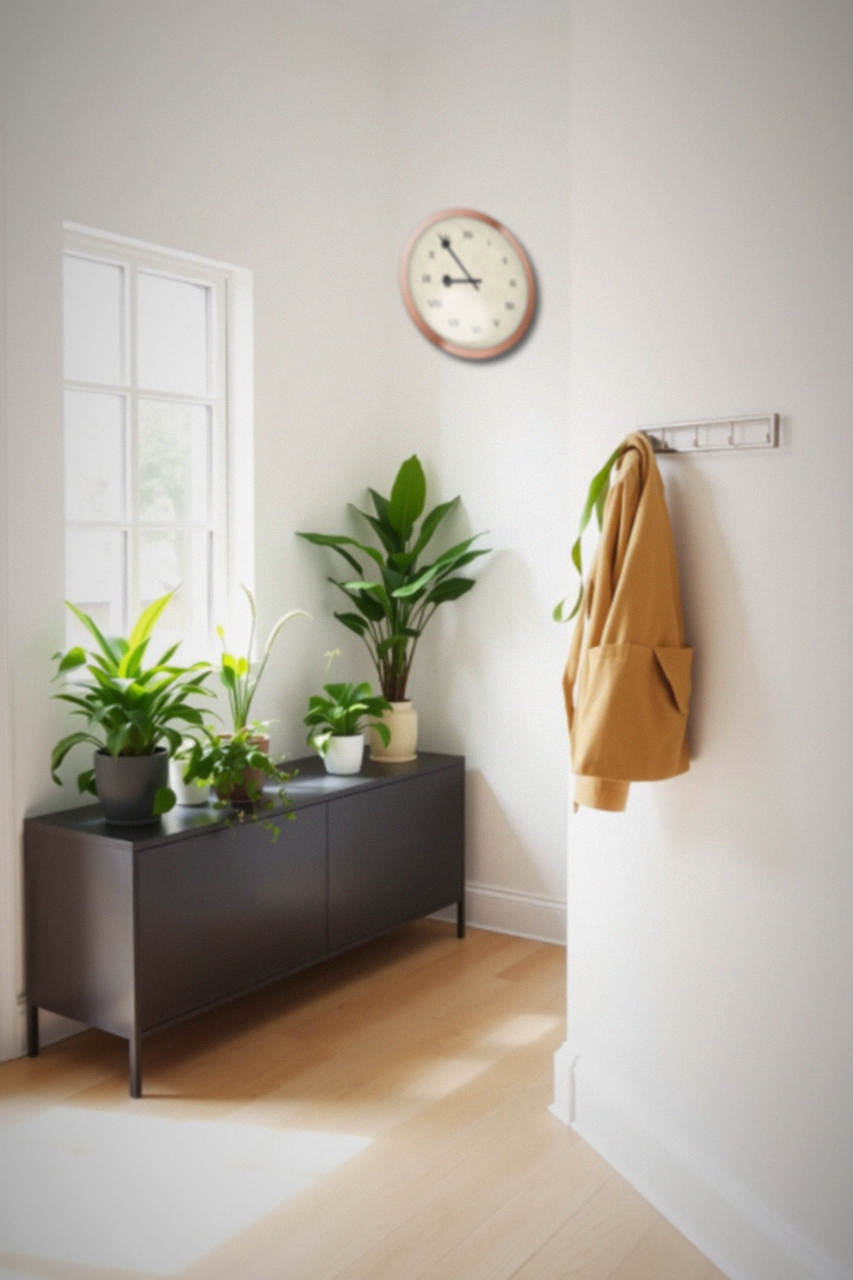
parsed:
8 h 54 min
